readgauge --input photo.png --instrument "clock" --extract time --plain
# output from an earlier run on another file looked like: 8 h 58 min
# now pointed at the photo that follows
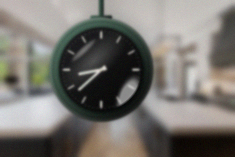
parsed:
8 h 38 min
